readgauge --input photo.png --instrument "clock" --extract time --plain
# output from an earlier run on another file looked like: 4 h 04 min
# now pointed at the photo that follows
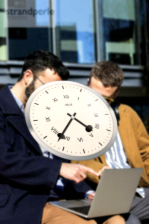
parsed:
4 h 37 min
